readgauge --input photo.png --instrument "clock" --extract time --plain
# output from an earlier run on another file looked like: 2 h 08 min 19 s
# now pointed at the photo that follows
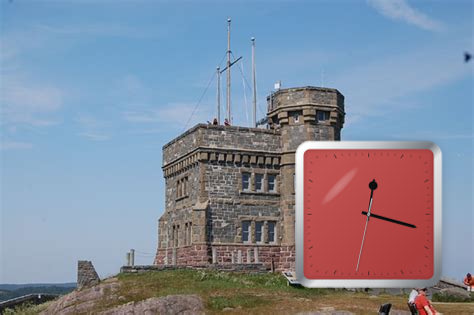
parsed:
12 h 17 min 32 s
